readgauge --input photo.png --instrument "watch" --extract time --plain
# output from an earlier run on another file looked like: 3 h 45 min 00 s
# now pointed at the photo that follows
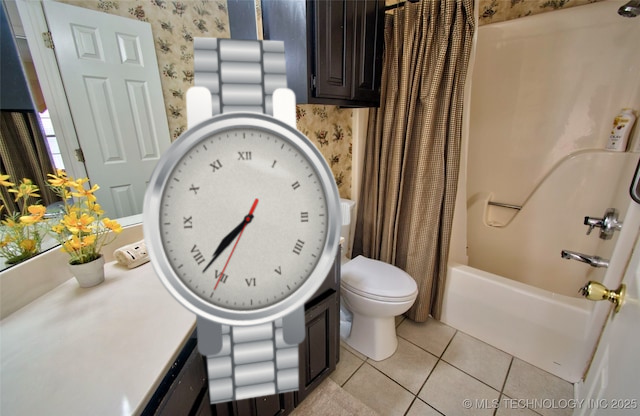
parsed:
7 h 37 min 35 s
